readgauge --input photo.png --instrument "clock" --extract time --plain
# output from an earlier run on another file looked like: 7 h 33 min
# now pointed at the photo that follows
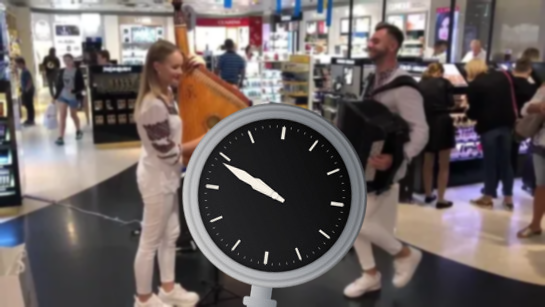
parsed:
9 h 49 min
